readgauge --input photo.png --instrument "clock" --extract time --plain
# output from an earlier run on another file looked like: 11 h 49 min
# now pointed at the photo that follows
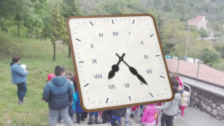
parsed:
7 h 24 min
